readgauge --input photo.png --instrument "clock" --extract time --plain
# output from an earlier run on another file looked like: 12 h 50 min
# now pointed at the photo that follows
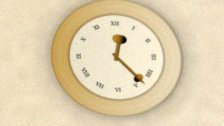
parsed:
12 h 23 min
